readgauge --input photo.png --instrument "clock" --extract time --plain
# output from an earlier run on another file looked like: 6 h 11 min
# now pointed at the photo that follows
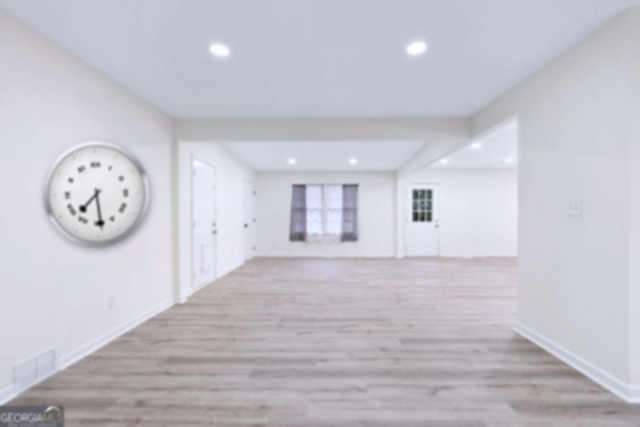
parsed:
7 h 29 min
